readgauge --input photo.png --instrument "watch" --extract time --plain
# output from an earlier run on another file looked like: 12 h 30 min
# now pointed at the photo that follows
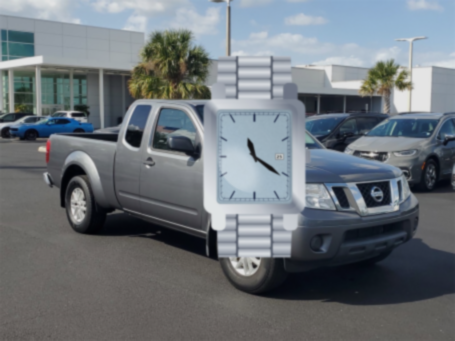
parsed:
11 h 21 min
